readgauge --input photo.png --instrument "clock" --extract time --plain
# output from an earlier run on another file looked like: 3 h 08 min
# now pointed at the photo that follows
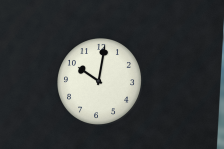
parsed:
10 h 01 min
